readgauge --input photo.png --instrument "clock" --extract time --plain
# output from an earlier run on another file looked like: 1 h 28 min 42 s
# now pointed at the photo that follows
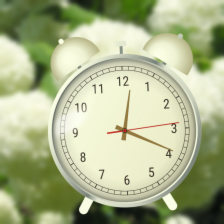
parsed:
12 h 19 min 14 s
